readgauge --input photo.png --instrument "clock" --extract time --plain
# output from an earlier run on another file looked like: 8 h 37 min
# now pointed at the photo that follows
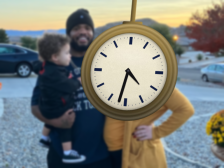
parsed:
4 h 32 min
